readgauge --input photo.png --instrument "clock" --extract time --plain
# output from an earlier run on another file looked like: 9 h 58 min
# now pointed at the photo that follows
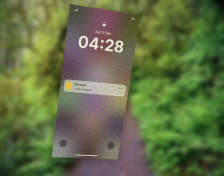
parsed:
4 h 28 min
